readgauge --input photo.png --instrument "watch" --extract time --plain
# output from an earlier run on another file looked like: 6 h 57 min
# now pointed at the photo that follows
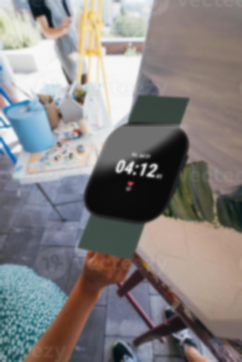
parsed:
4 h 12 min
